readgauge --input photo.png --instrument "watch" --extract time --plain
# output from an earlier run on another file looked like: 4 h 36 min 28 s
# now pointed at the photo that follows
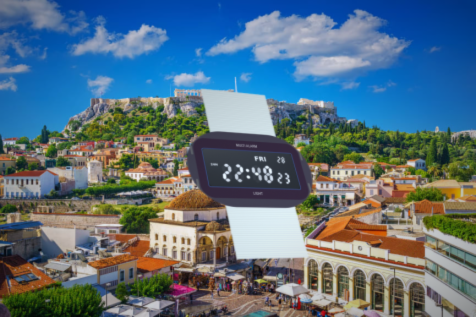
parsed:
22 h 48 min 23 s
